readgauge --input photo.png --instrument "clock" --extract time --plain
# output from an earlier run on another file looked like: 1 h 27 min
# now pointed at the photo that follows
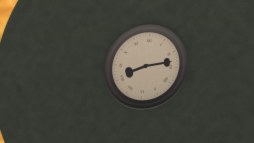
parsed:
8 h 13 min
